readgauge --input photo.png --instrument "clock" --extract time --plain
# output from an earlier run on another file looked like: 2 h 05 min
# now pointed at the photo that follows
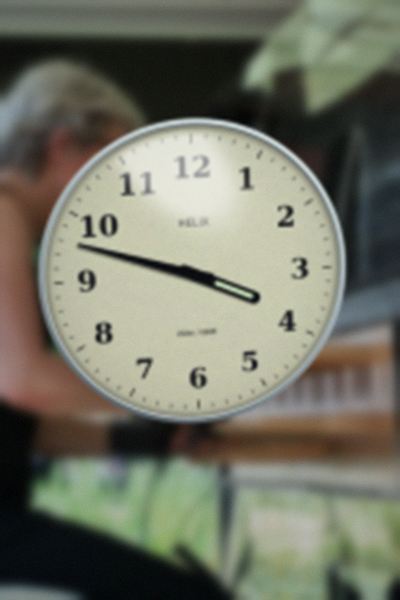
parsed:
3 h 48 min
